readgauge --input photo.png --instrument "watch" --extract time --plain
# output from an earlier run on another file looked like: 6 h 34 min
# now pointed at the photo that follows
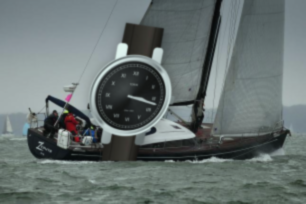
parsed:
3 h 17 min
